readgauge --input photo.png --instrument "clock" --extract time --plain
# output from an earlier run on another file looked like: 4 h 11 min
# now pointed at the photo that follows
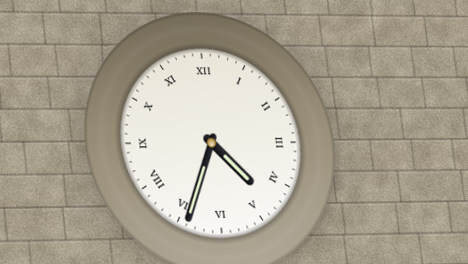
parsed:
4 h 34 min
